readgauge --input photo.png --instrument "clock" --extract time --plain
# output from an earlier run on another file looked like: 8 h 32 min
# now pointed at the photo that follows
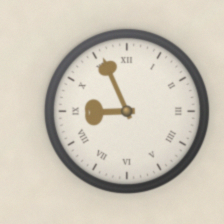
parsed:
8 h 56 min
